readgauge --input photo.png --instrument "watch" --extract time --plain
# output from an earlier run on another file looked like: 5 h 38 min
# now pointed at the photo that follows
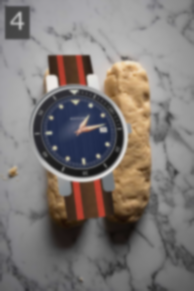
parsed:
1 h 13 min
